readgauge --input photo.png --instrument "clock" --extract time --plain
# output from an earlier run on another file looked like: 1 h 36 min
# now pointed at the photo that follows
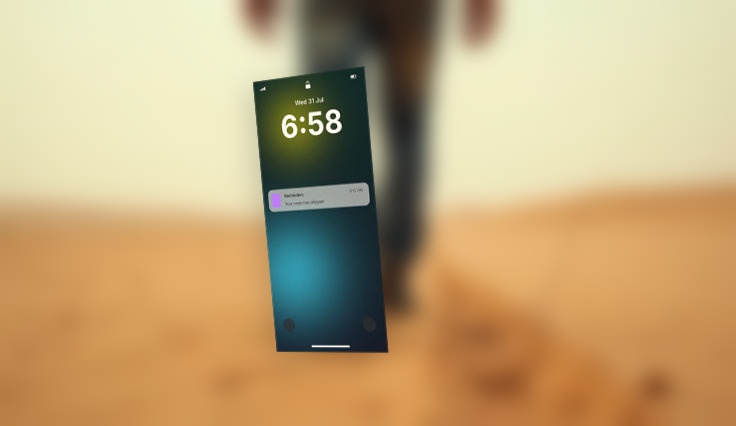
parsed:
6 h 58 min
